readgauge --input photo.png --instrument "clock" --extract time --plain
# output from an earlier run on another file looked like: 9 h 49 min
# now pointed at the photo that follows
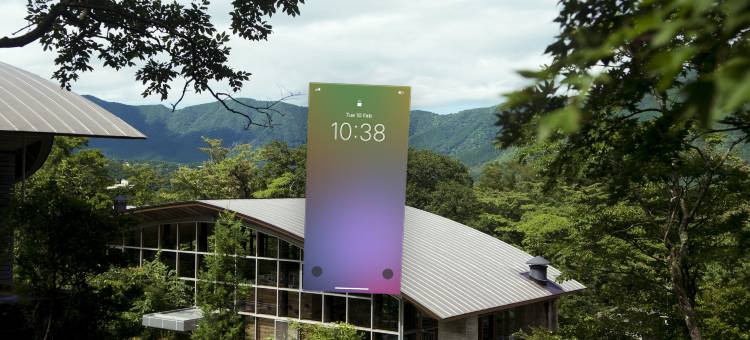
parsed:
10 h 38 min
